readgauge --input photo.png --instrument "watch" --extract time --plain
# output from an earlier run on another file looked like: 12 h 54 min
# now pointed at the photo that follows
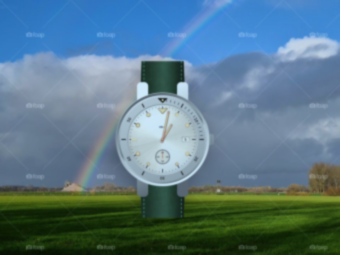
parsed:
1 h 02 min
